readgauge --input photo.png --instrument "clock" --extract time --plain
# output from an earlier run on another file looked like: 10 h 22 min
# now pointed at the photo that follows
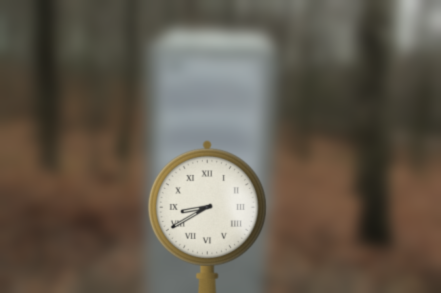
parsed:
8 h 40 min
